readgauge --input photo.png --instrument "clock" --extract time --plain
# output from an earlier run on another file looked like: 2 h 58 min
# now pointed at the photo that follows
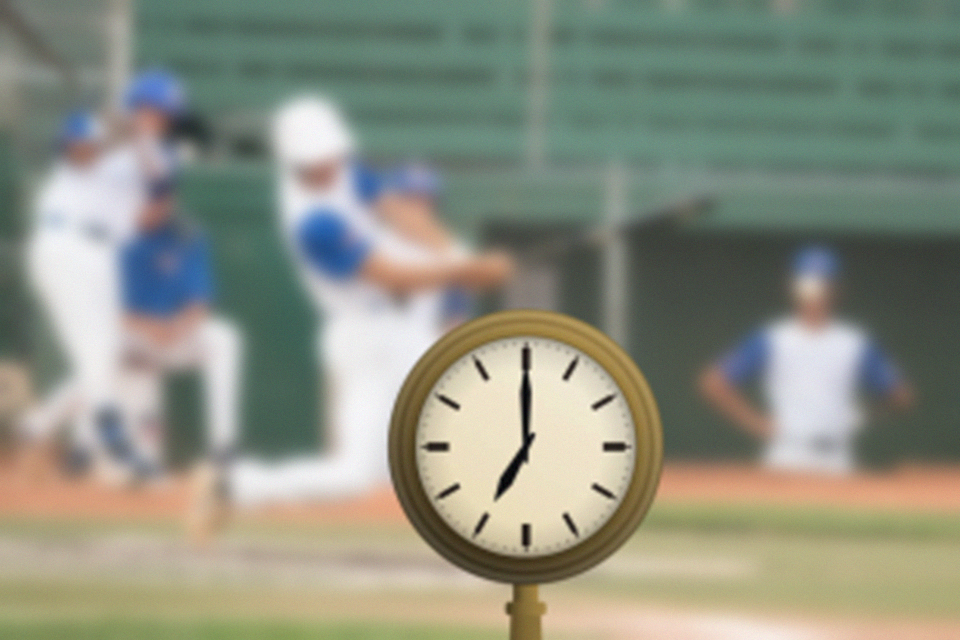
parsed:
7 h 00 min
